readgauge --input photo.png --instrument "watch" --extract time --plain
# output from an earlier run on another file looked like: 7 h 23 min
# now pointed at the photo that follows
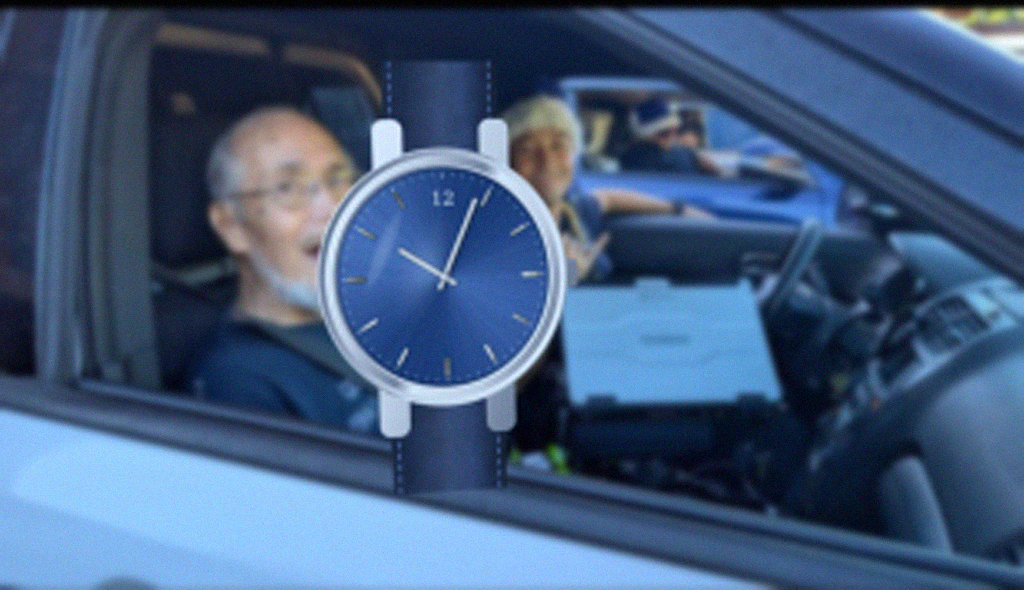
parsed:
10 h 04 min
